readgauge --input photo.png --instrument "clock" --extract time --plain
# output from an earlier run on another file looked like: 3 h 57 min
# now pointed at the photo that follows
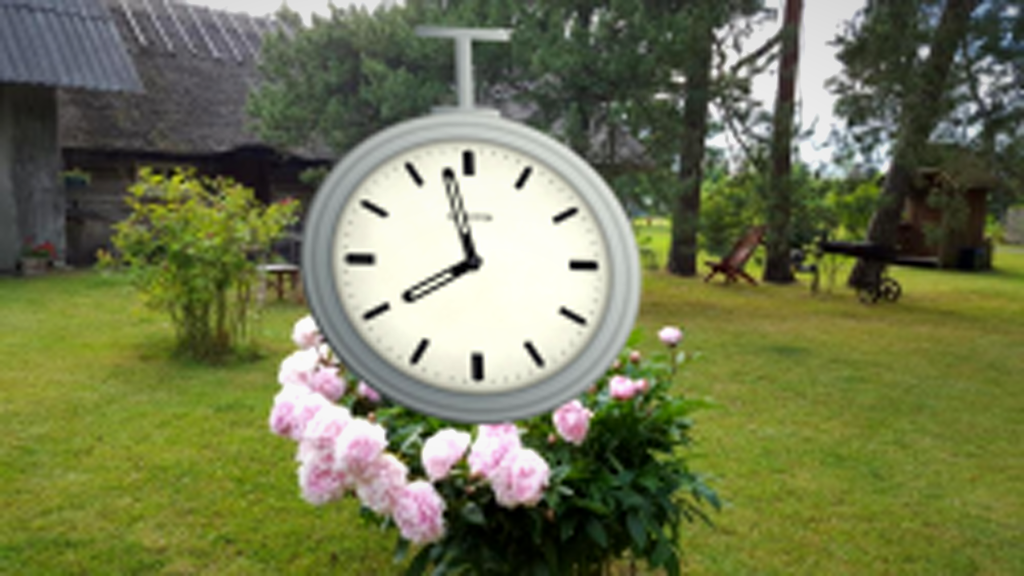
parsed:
7 h 58 min
